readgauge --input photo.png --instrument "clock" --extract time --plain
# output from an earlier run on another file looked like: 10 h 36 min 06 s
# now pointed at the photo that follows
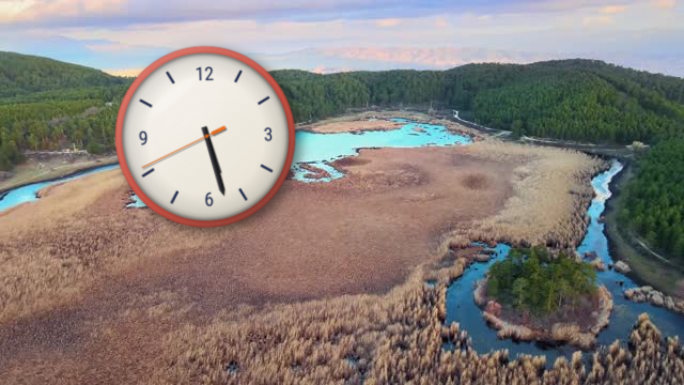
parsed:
5 h 27 min 41 s
